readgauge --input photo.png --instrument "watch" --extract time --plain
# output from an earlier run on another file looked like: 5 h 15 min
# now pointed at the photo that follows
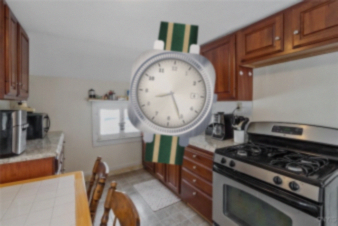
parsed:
8 h 26 min
